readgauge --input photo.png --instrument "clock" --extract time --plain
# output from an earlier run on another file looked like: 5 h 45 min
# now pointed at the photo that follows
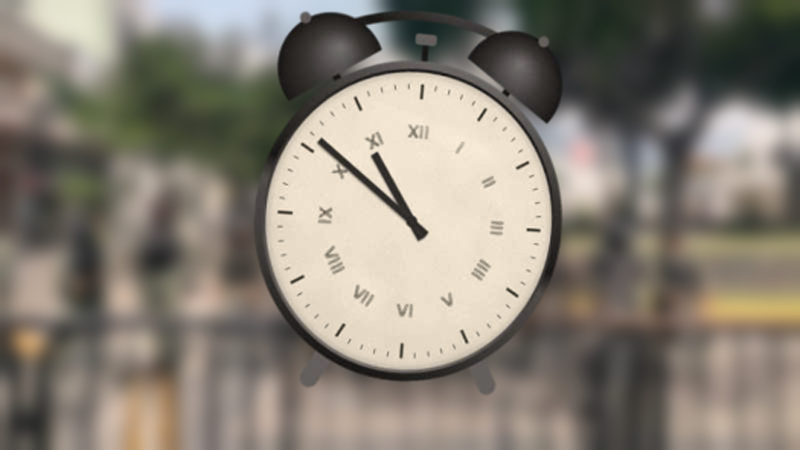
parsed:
10 h 51 min
